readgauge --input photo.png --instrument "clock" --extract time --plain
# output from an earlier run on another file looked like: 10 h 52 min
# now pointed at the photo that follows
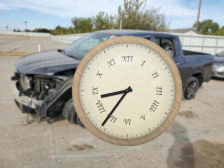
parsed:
8 h 36 min
